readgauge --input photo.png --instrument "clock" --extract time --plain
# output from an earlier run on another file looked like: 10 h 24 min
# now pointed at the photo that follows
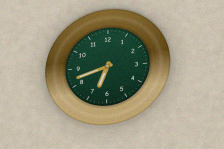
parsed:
6 h 42 min
